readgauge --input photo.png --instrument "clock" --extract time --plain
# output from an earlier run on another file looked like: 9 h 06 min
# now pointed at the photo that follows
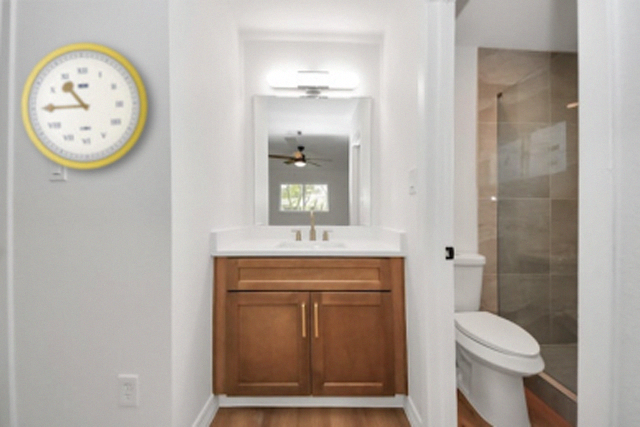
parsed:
10 h 45 min
